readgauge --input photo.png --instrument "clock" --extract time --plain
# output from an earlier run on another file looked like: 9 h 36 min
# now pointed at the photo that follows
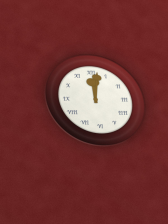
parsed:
12 h 02 min
